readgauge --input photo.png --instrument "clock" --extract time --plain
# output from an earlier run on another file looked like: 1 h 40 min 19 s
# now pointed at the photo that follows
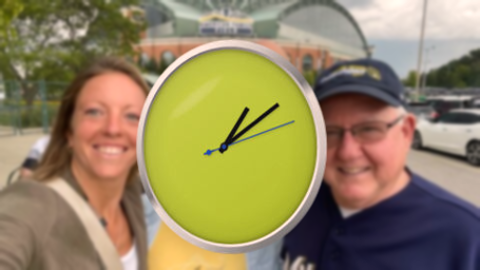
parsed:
1 h 09 min 12 s
